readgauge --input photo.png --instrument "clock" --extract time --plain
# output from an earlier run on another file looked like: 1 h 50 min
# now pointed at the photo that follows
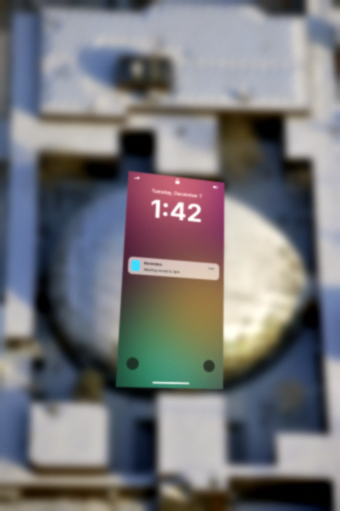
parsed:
1 h 42 min
